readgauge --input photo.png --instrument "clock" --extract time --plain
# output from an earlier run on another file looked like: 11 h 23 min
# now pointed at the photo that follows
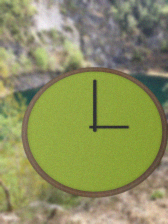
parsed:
3 h 00 min
